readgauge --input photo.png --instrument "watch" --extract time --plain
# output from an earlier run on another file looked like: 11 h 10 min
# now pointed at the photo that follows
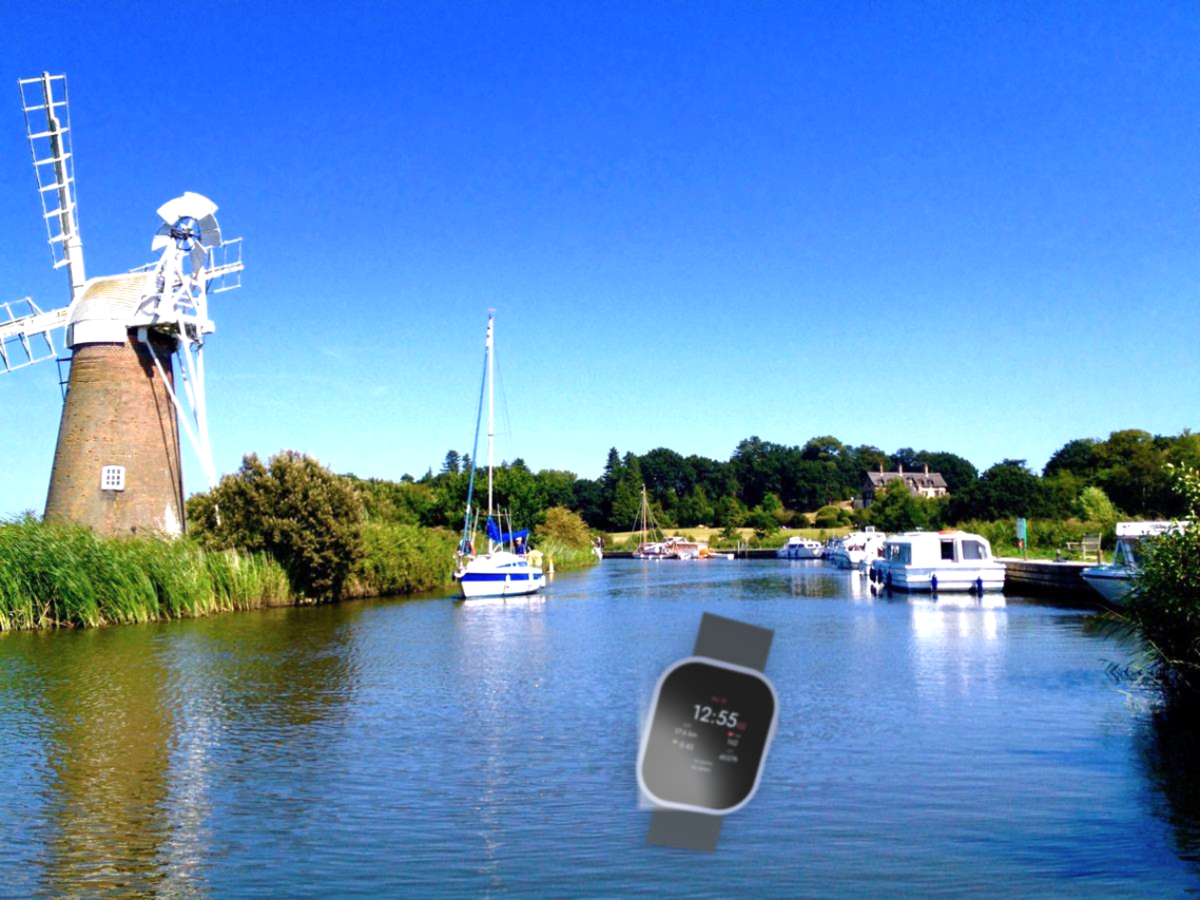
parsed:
12 h 55 min
